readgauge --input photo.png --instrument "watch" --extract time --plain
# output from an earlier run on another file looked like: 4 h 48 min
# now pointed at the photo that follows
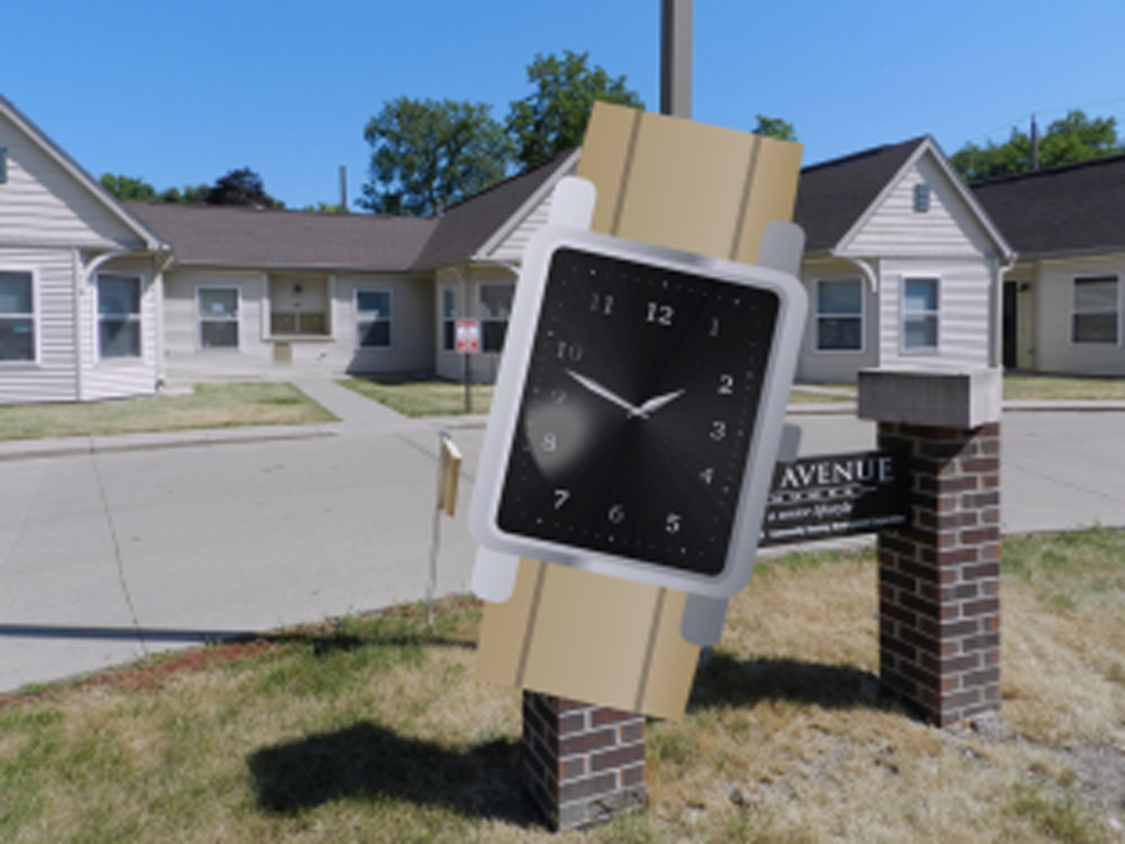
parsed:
1 h 48 min
